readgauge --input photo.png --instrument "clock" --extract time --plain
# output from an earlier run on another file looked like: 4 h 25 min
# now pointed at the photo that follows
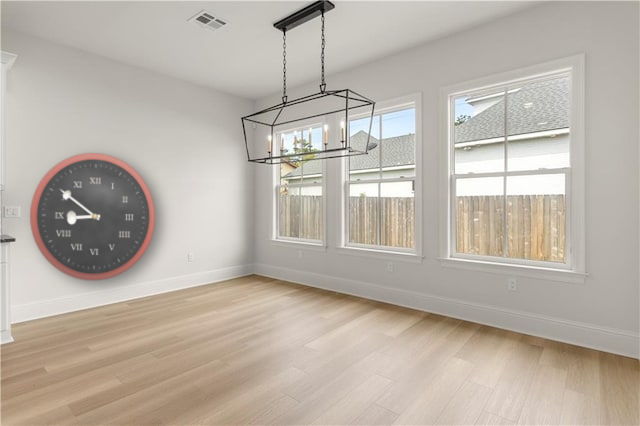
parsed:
8 h 51 min
